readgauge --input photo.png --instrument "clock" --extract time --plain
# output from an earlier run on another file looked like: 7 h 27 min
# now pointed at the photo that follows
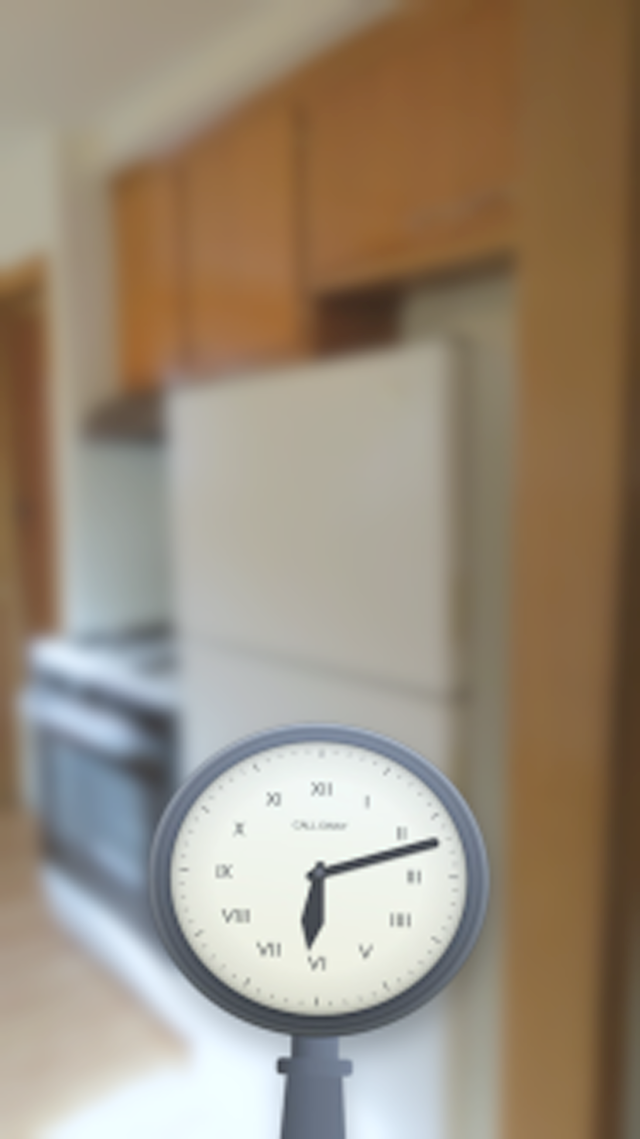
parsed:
6 h 12 min
